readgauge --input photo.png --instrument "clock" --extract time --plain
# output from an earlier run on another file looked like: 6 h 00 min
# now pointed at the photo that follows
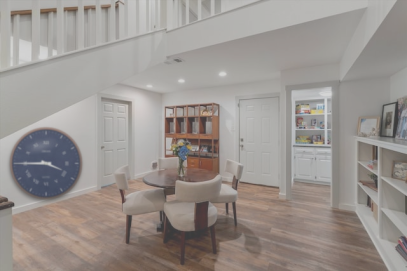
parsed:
3 h 45 min
